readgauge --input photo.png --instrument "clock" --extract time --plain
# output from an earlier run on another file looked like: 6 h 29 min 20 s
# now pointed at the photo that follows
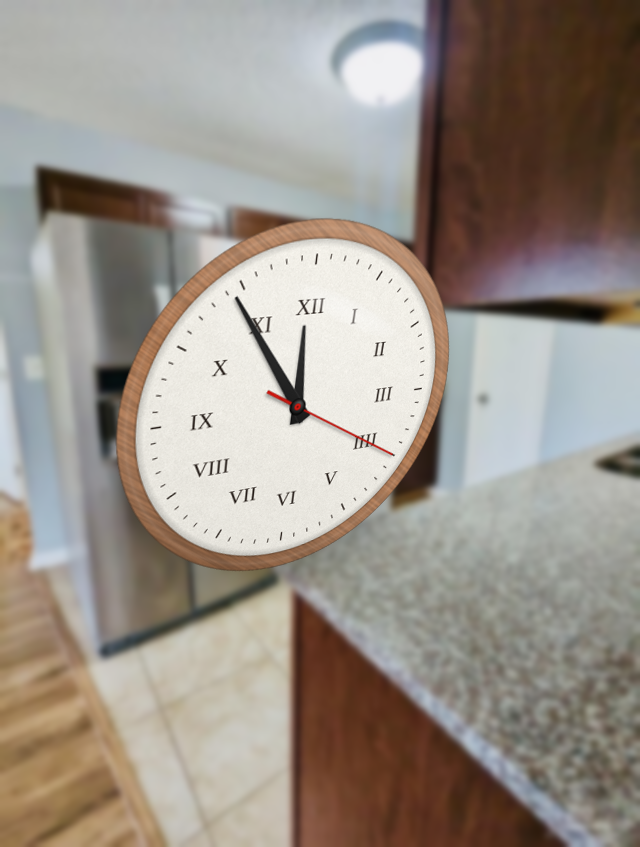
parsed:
11 h 54 min 20 s
